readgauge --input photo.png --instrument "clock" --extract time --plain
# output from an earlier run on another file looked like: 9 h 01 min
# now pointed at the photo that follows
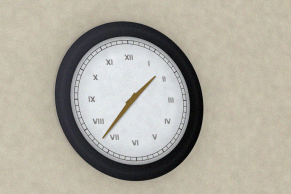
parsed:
1 h 37 min
